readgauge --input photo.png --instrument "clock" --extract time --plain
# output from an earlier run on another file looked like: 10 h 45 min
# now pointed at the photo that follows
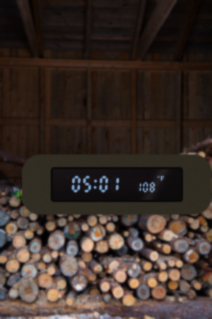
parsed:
5 h 01 min
